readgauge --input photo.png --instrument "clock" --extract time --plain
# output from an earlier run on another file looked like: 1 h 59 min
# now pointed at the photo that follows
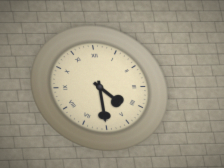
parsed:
4 h 30 min
